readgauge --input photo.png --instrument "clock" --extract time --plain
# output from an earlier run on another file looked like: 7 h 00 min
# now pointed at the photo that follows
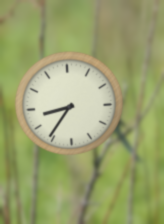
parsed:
8 h 36 min
